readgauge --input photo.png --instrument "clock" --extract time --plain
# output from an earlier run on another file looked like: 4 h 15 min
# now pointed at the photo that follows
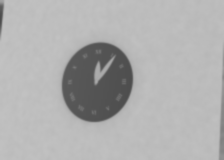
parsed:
12 h 06 min
